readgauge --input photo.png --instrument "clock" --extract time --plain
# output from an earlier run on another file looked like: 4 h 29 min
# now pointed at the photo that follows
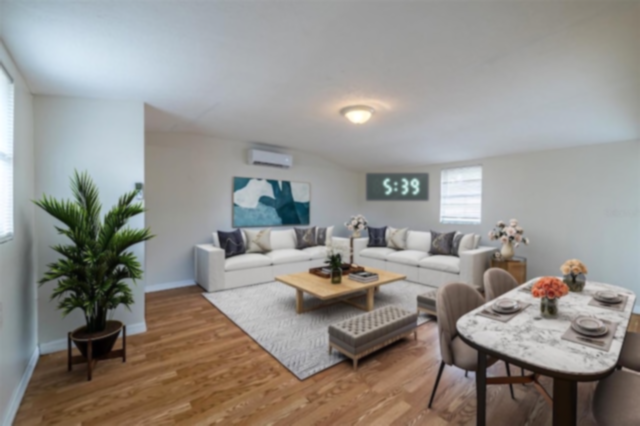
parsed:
5 h 39 min
